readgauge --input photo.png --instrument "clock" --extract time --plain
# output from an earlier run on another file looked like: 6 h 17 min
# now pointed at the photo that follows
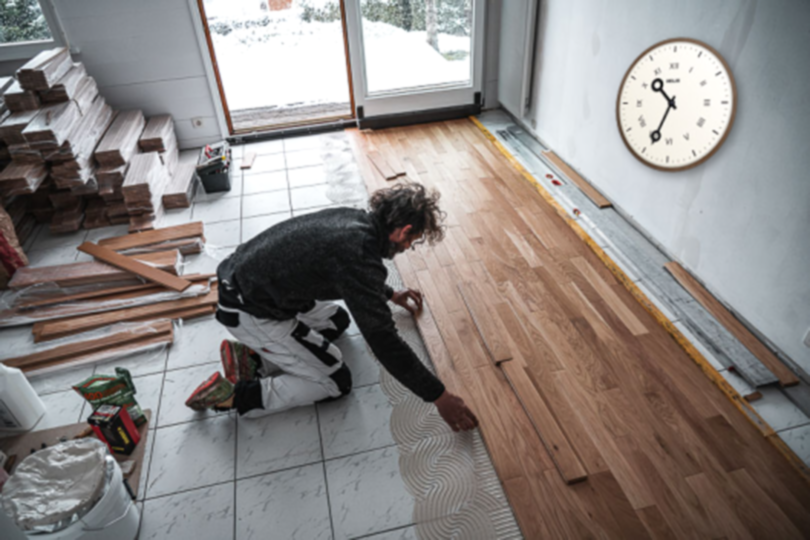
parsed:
10 h 34 min
